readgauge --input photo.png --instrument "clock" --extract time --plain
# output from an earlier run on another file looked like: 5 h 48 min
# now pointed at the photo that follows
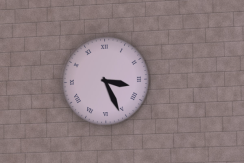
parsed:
3 h 26 min
